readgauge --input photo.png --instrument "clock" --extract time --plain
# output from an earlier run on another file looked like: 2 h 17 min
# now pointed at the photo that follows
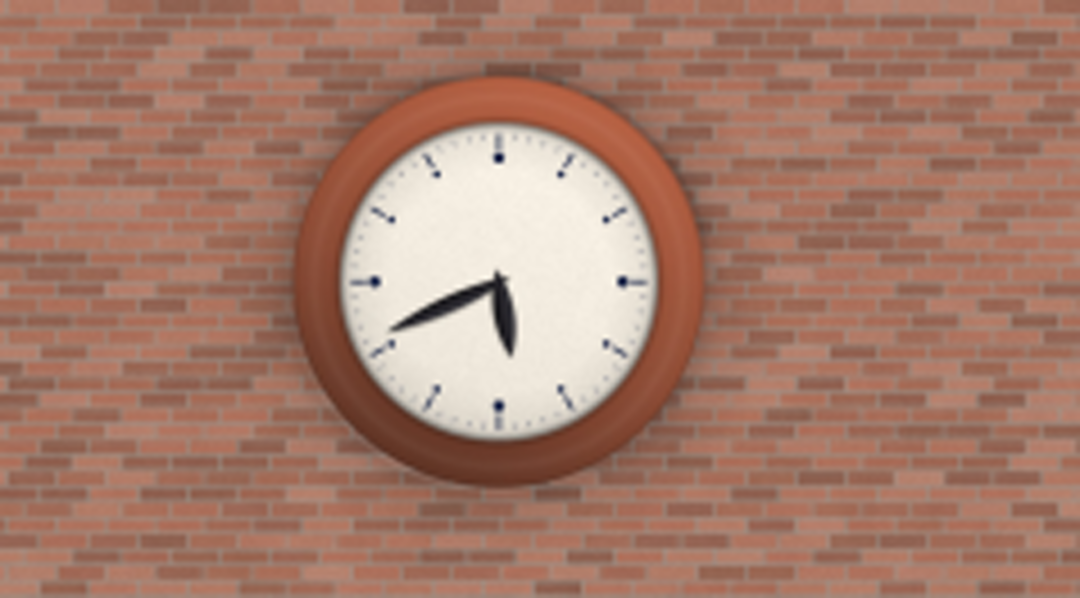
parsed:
5 h 41 min
